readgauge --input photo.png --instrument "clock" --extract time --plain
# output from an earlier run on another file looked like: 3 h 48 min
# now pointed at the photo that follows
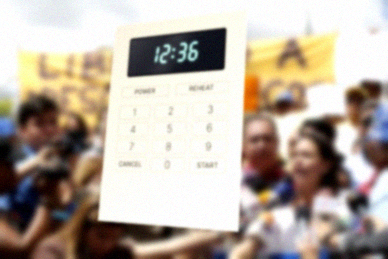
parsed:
12 h 36 min
